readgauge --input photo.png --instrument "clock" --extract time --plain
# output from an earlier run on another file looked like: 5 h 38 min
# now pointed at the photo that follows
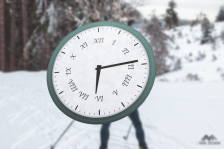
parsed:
6 h 14 min
